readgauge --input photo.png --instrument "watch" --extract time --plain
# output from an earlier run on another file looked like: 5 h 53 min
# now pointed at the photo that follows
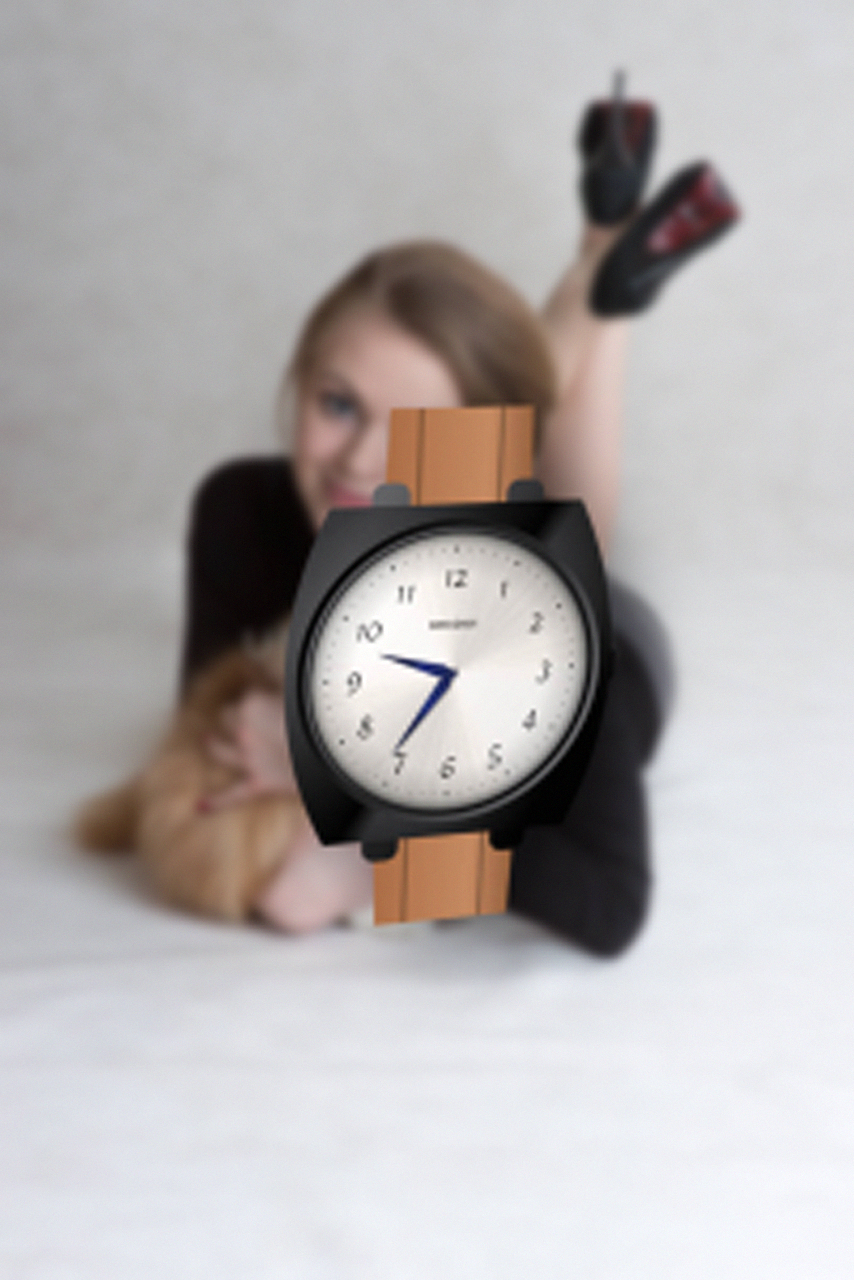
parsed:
9 h 36 min
